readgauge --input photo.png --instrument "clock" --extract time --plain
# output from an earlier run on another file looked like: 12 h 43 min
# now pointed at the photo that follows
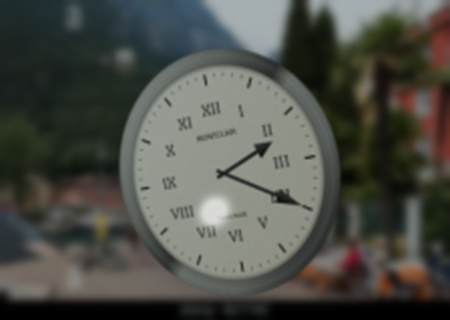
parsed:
2 h 20 min
